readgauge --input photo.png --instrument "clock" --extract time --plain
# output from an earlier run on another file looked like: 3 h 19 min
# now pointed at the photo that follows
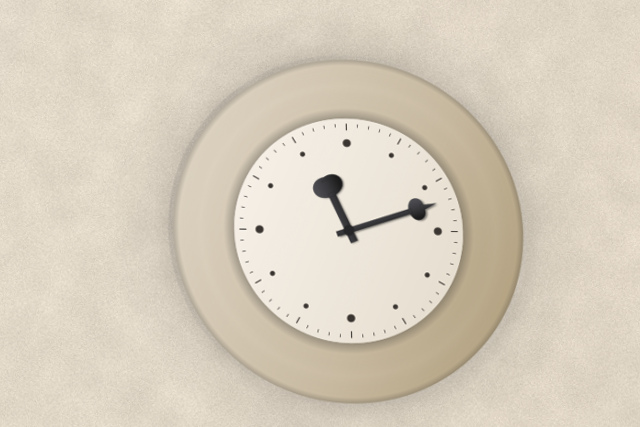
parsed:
11 h 12 min
